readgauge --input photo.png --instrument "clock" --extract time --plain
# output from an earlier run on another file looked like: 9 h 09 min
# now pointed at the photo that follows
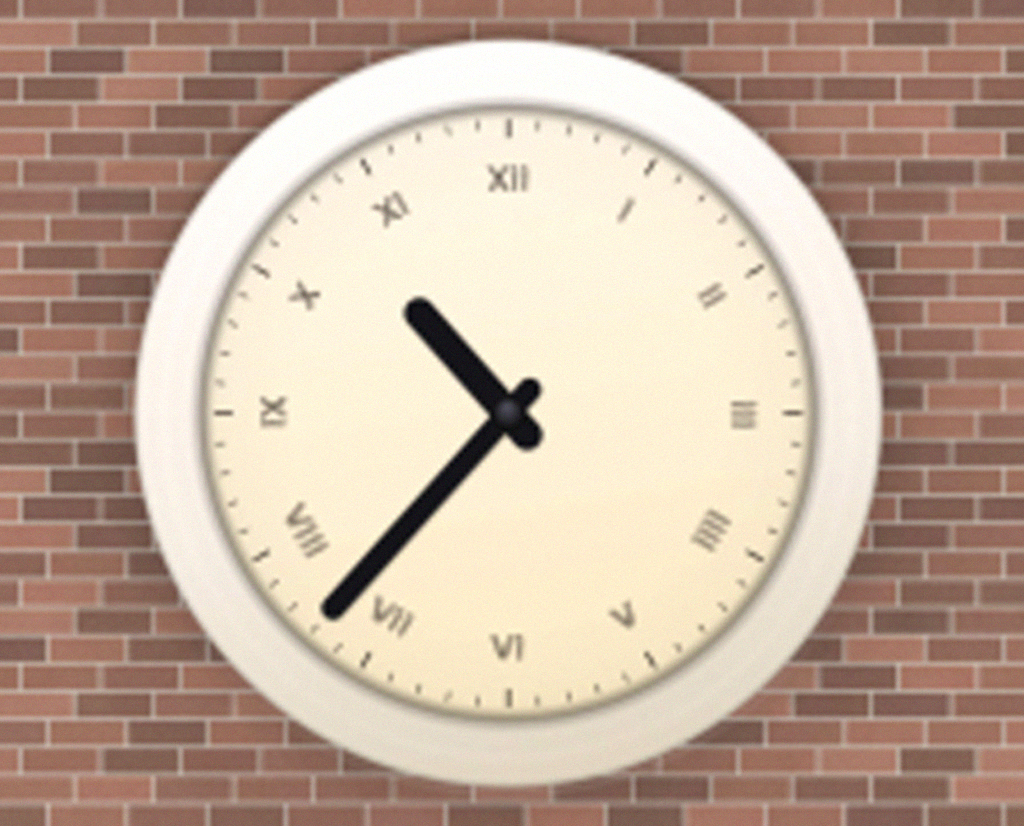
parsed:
10 h 37 min
